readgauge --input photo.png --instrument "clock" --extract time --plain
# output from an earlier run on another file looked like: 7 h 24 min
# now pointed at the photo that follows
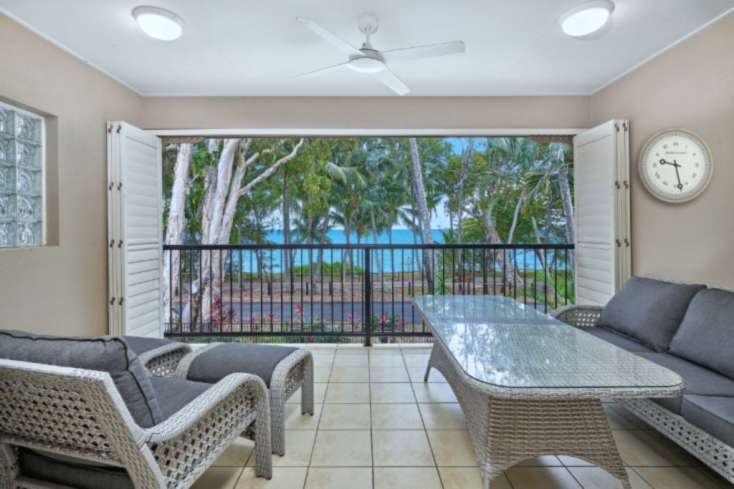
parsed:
9 h 28 min
